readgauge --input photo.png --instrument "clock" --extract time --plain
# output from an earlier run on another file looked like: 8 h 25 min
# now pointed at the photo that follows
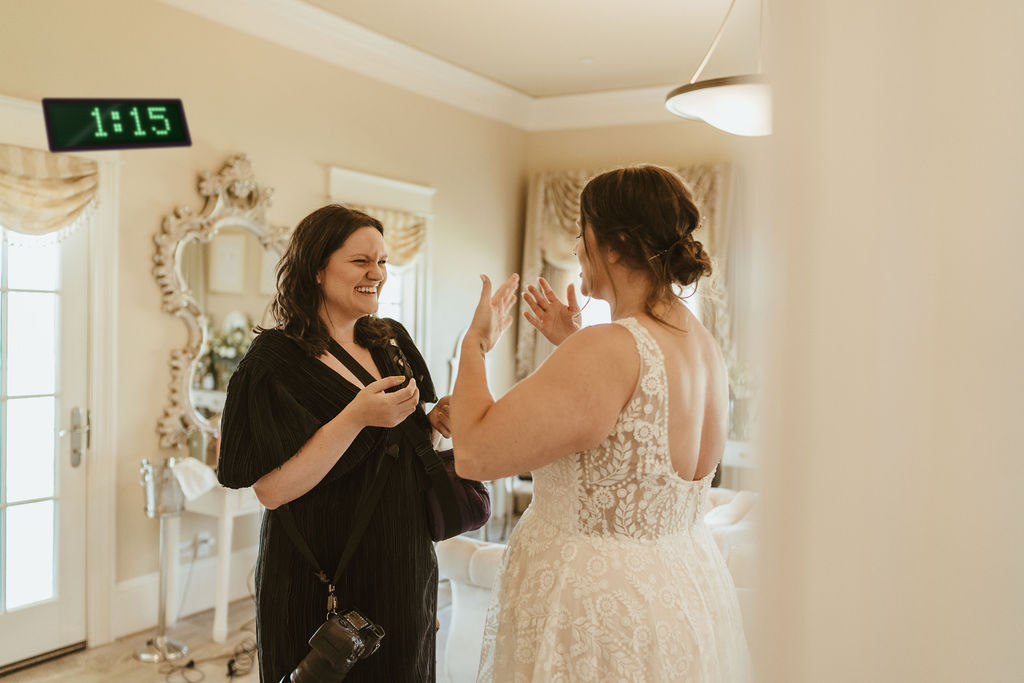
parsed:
1 h 15 min
